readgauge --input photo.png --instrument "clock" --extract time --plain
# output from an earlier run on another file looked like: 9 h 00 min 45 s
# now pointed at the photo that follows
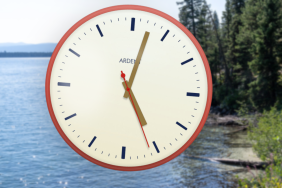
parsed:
5 h 02 min 26 s
